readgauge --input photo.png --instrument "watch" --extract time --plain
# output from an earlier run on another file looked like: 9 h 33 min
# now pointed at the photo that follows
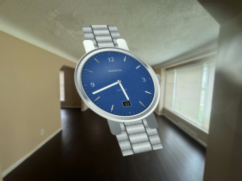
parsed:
5 h 42 min
